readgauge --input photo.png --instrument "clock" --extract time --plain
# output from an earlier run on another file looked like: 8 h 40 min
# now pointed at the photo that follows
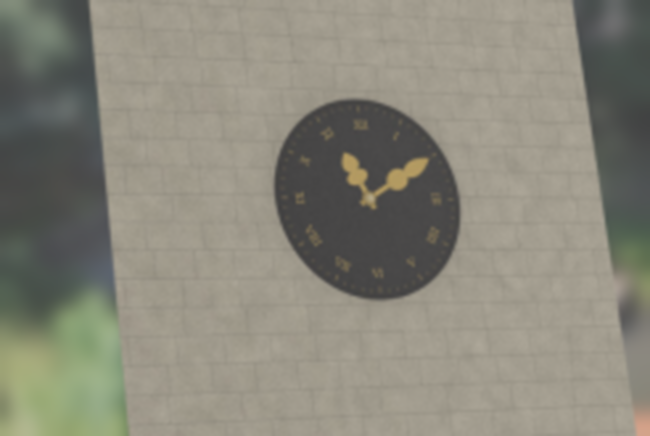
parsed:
11 h 10 min
